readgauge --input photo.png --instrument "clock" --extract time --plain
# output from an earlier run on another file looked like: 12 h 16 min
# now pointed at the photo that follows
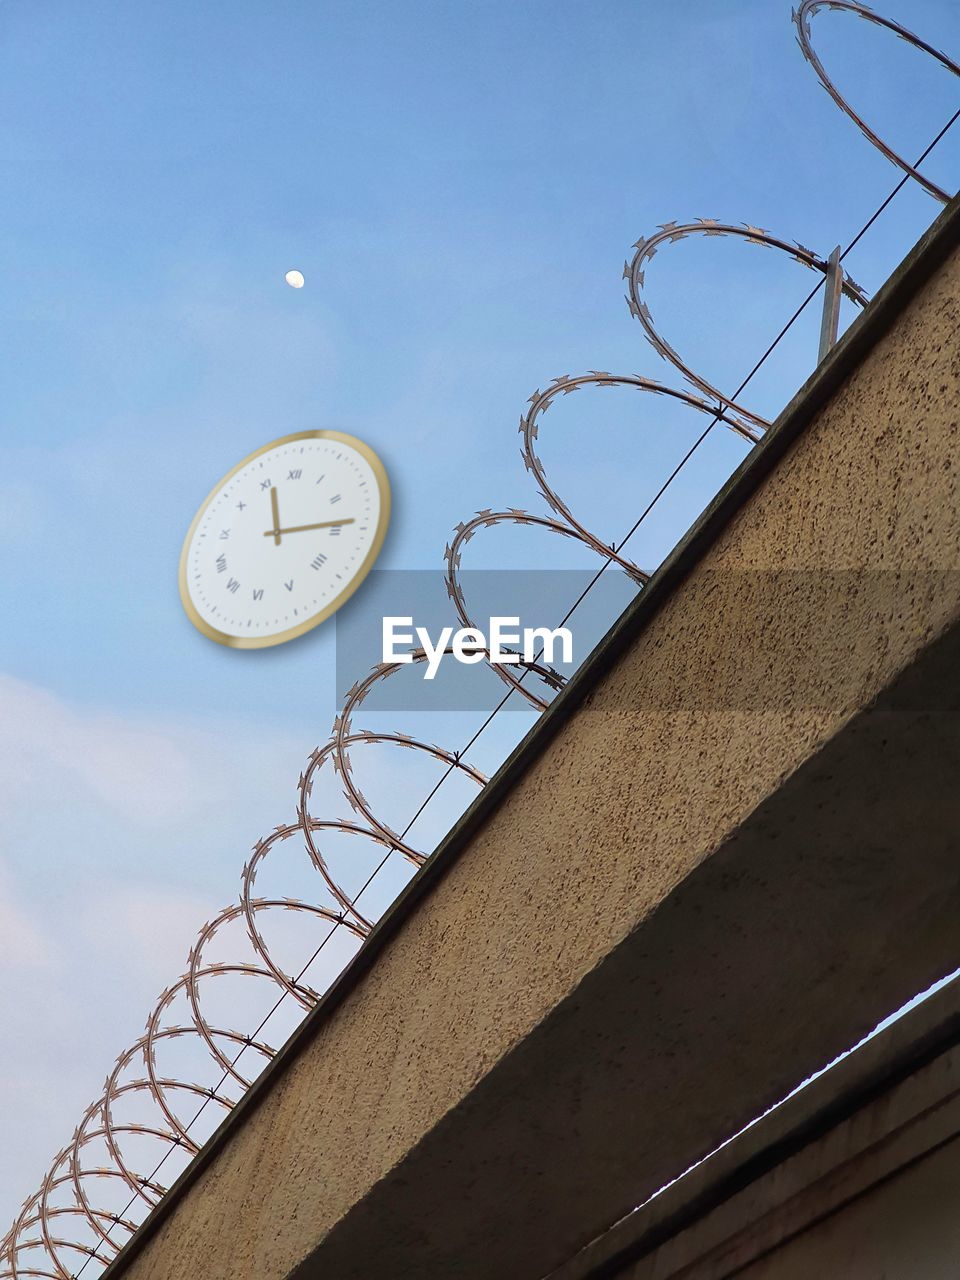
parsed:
11 h 14 min
